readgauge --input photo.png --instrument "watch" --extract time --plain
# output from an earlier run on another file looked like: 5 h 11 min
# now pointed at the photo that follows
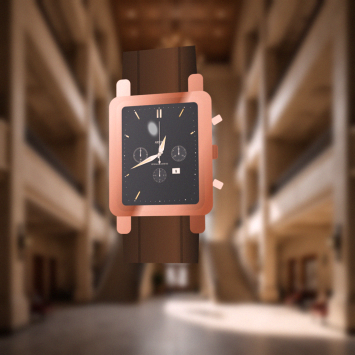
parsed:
12 h 41 min
